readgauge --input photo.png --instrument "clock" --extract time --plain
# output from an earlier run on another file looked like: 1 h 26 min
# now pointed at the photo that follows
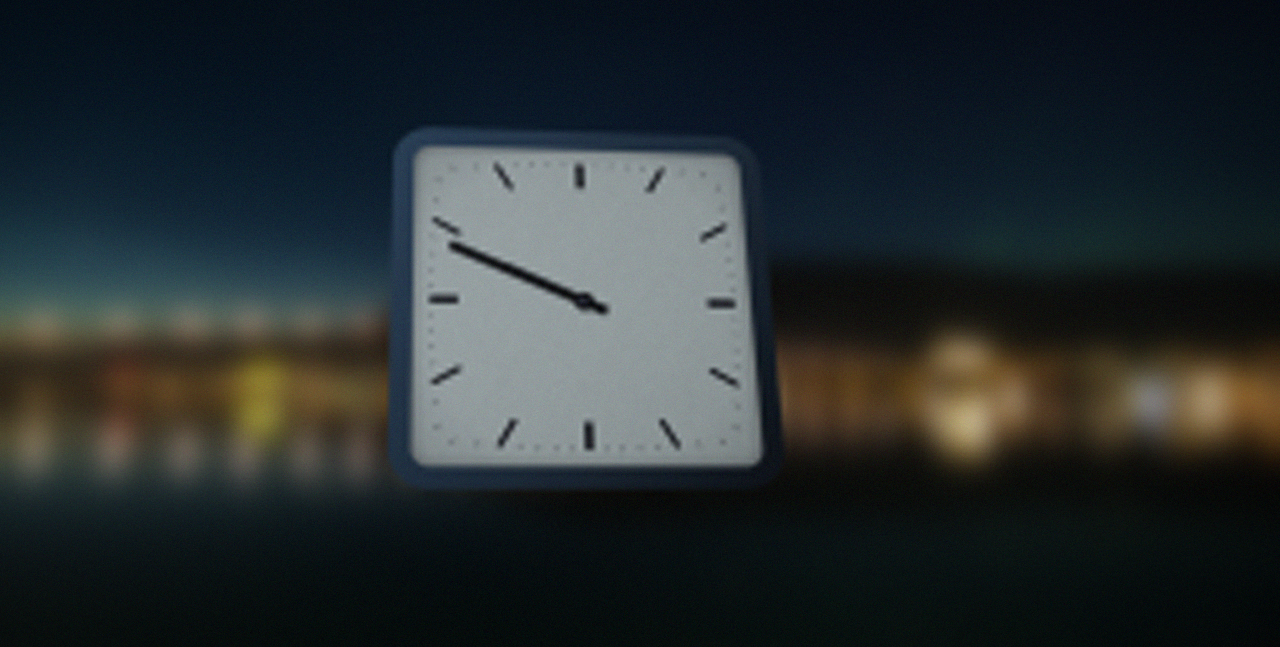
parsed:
9 h 49 min
